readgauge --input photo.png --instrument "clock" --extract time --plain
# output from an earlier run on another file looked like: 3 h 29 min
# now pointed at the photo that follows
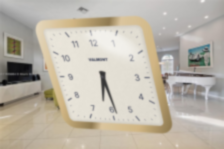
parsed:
6 h 29 min
